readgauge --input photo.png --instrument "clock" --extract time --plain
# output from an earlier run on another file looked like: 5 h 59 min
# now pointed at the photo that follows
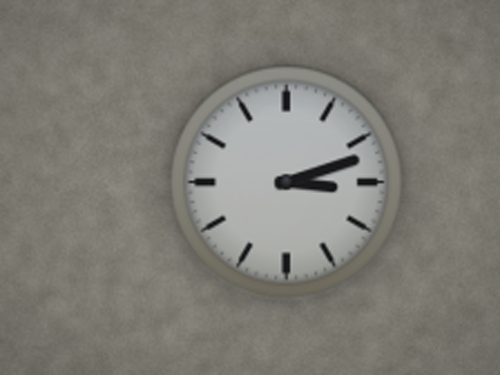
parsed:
3 h 12 min
